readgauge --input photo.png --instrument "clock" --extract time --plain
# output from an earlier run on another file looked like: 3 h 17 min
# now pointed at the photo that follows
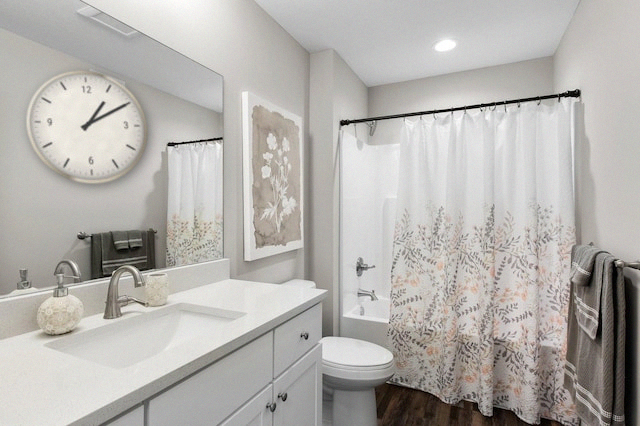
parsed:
1 h 10 min
